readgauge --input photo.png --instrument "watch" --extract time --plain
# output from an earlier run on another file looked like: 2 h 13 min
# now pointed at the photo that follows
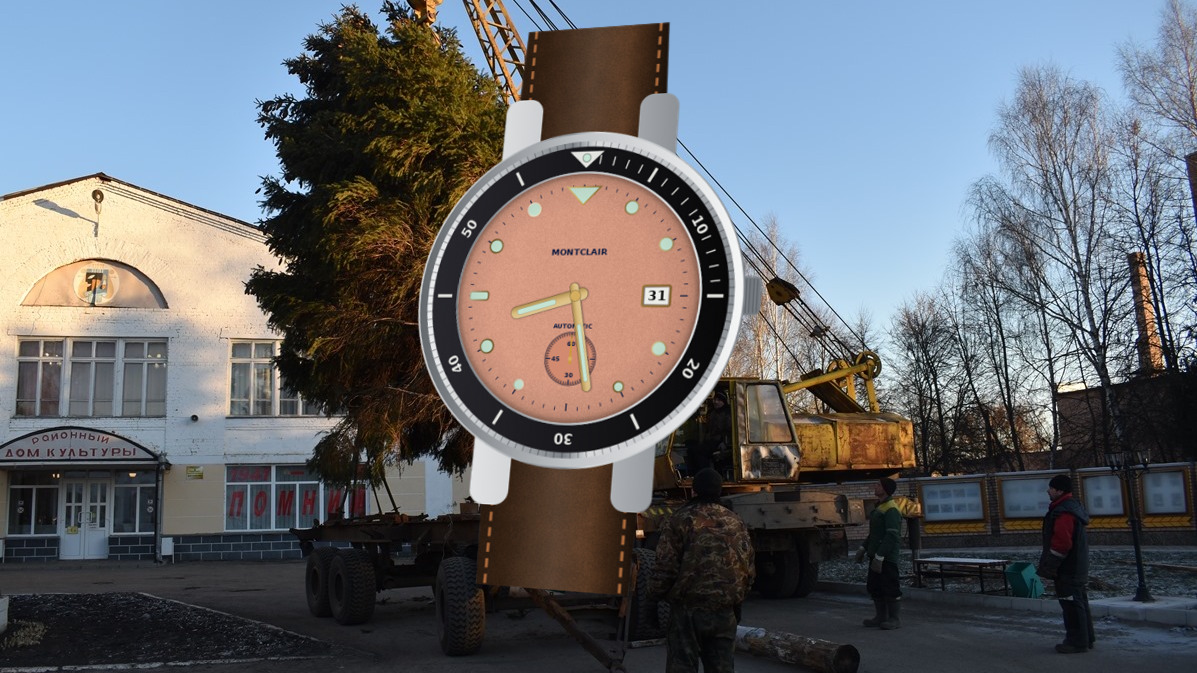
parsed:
8 h 28 min
